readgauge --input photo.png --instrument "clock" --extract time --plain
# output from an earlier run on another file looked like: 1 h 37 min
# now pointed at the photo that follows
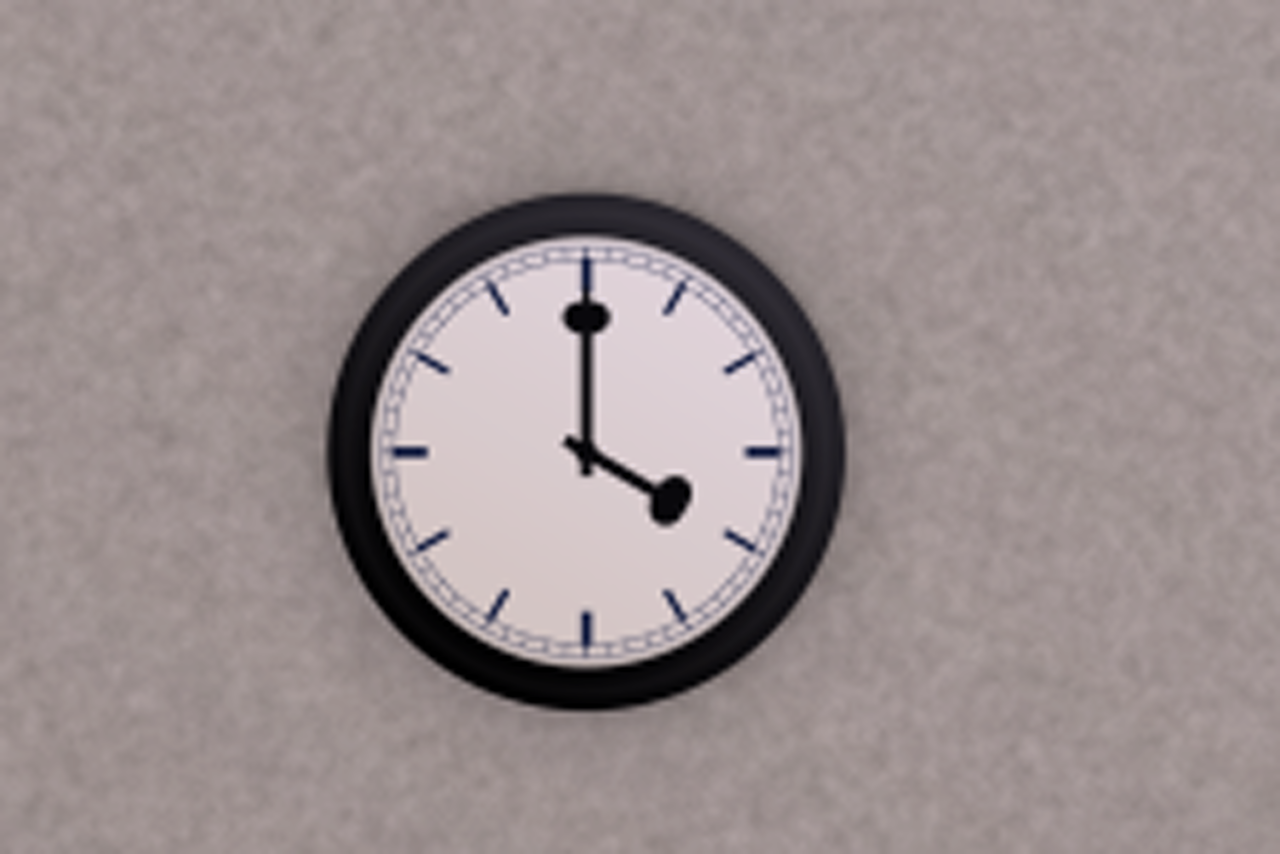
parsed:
4 h 00 min
